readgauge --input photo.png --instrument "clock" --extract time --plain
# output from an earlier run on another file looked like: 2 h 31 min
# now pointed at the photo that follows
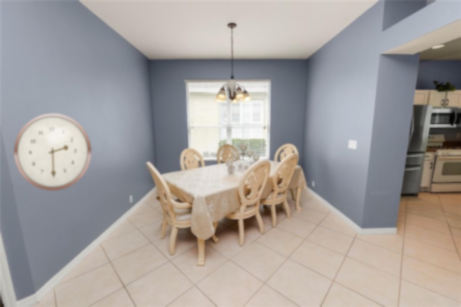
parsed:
2 h 30 min
